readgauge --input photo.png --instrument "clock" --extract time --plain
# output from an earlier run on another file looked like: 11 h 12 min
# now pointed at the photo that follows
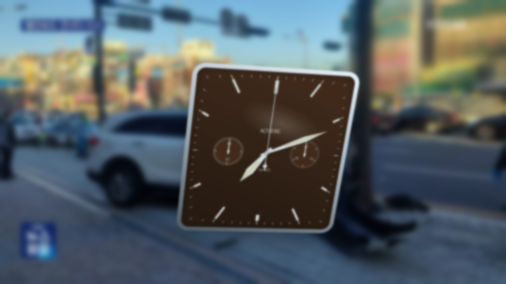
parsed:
7 h 11 min
